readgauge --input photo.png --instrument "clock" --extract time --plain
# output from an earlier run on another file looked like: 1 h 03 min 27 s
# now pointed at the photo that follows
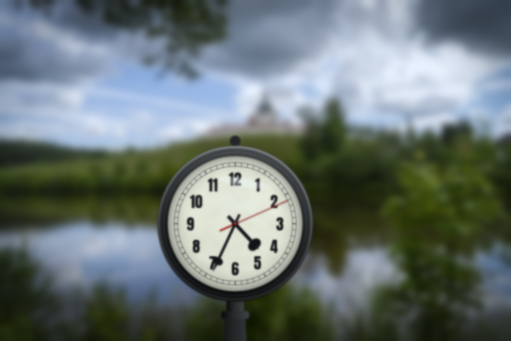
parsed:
4 h 34 min 11 s
